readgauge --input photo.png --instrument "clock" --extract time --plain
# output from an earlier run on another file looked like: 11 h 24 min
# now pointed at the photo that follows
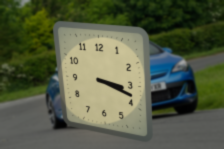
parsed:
3 h 18 min
